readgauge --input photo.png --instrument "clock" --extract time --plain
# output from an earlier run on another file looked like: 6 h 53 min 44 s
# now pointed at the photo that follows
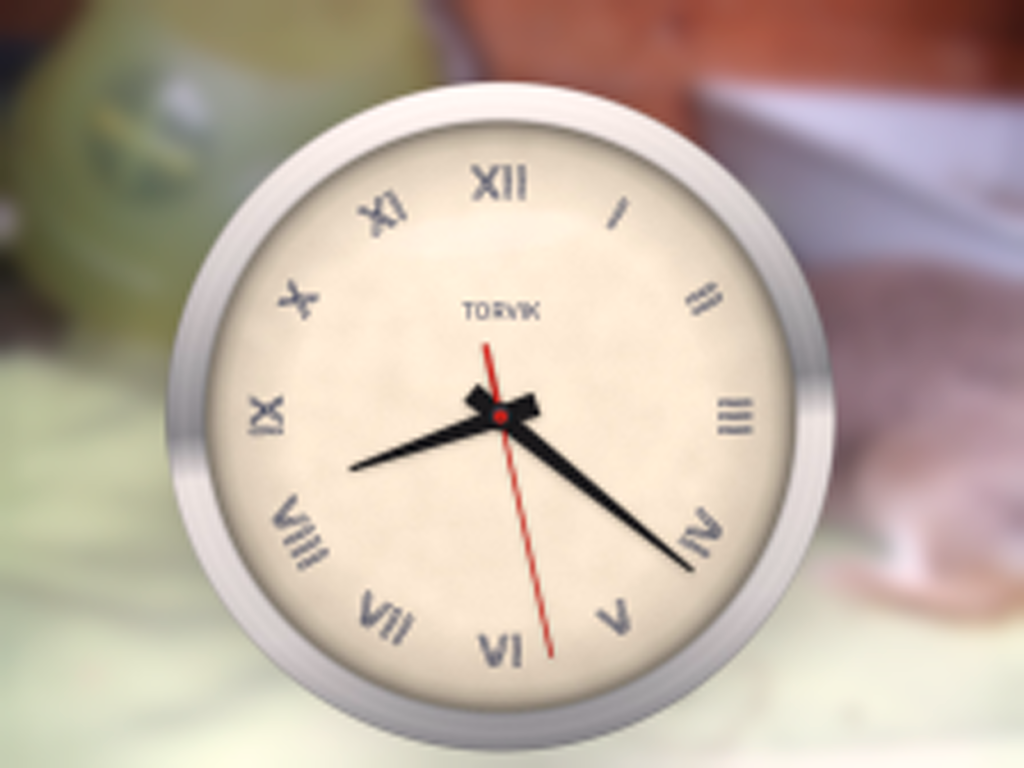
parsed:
8 h 21 min 28 s
